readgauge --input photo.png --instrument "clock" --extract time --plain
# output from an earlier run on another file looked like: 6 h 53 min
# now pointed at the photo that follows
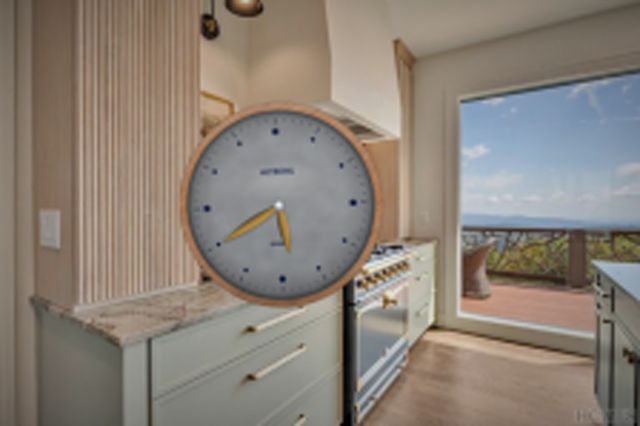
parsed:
5 h 40 min
